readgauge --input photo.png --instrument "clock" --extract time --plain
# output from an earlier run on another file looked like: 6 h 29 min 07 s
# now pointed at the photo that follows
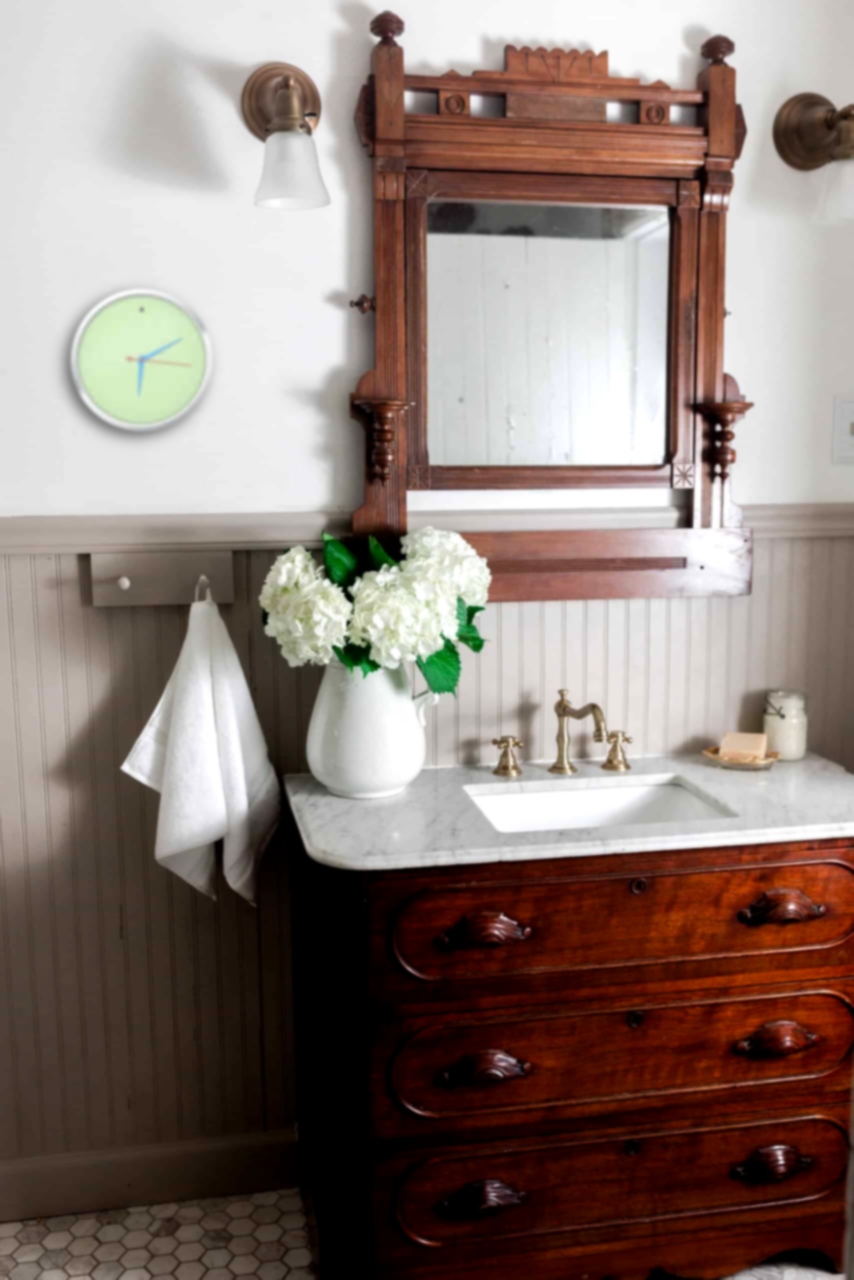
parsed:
6 h 10 min 16 s
